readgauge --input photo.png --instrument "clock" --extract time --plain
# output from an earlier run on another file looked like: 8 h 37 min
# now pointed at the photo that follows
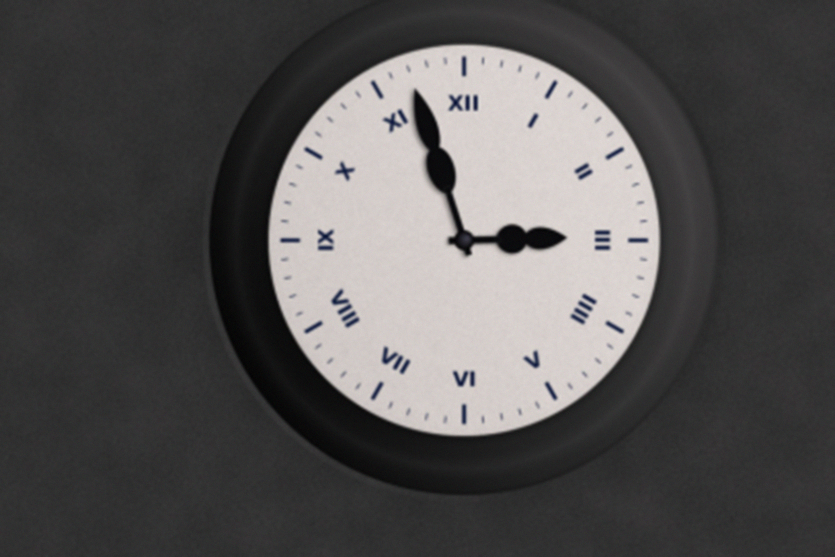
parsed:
2 h 57 min
